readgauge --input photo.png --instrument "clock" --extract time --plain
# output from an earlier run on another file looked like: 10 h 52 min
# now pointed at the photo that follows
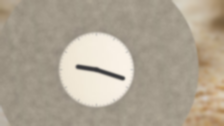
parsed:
9 h 18 min
